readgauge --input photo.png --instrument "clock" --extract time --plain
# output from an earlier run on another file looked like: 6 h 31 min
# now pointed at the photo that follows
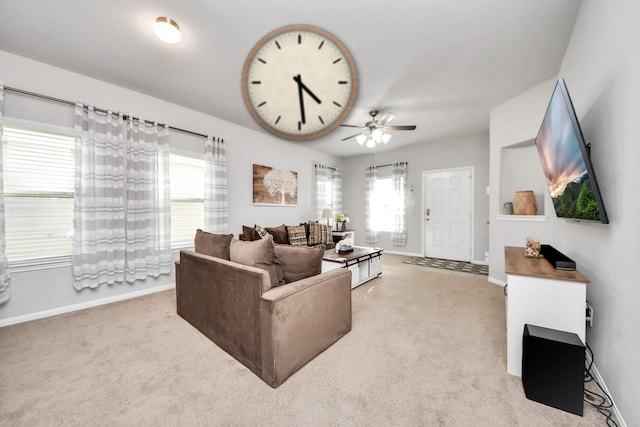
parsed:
4 h 29 min
